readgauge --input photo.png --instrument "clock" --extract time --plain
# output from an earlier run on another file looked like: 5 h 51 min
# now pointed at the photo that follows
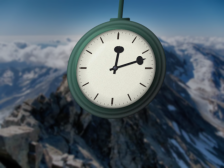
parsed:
12 h 12 min
